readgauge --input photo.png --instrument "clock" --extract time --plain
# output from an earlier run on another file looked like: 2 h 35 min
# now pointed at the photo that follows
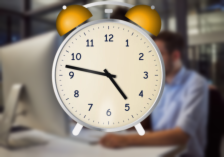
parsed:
4 h 47 min
